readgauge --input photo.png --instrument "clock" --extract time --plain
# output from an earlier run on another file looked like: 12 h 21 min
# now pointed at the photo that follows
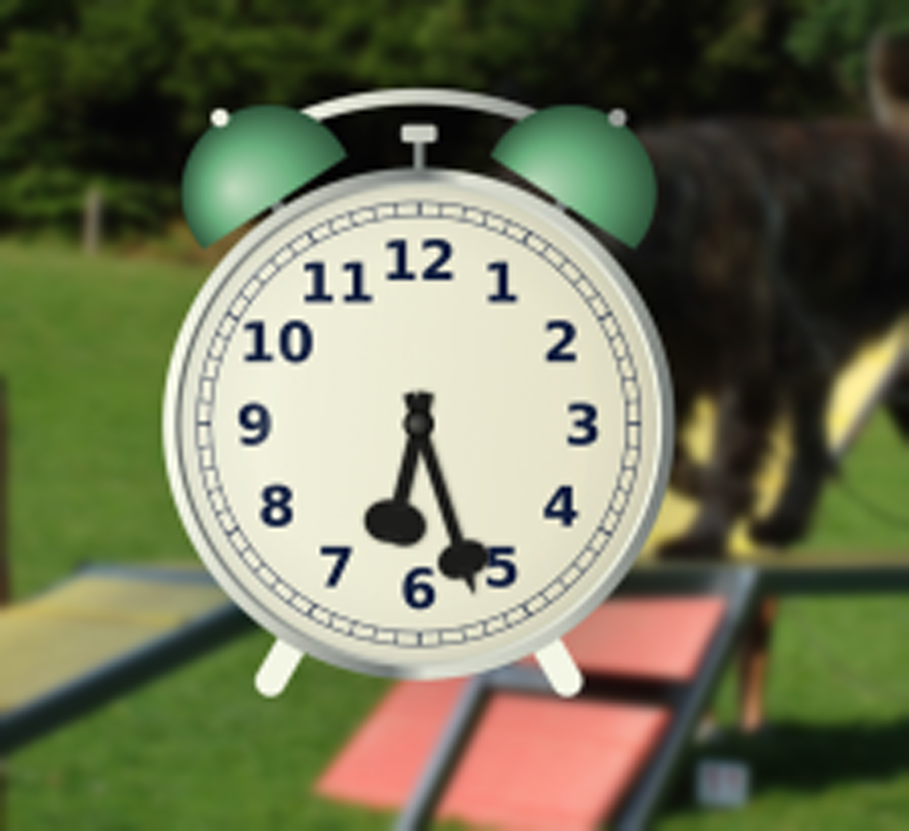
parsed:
6 h 27 min
